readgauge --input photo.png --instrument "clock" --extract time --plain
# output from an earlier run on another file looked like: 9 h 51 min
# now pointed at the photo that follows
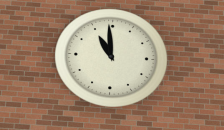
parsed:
10 h 59 min
